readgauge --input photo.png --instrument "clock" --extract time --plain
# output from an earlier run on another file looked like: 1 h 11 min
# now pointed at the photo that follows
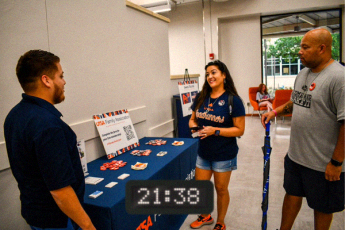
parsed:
21 h 38 min
